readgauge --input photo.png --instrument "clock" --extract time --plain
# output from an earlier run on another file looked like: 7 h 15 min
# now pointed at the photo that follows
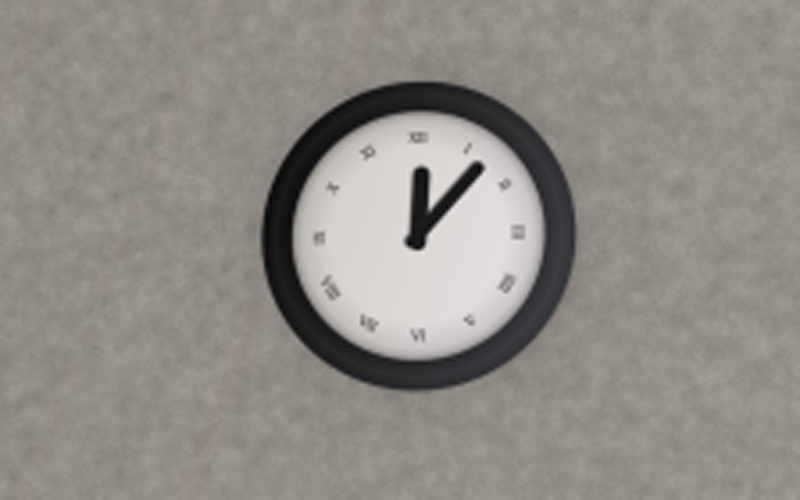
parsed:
12 h 07 min
